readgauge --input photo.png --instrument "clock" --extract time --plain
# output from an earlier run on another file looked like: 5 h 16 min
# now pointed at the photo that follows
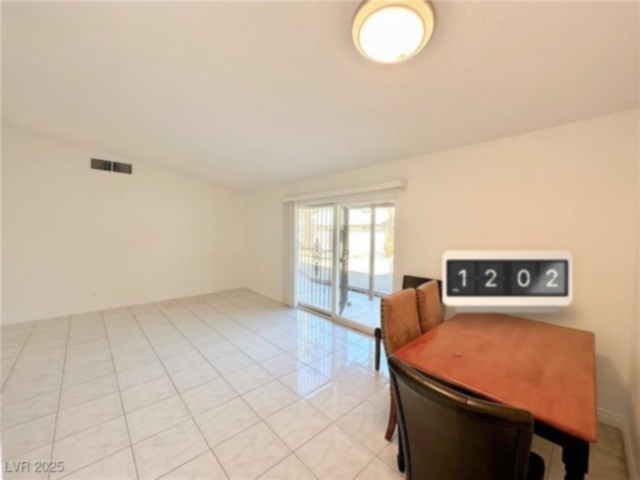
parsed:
12 h 02 min
